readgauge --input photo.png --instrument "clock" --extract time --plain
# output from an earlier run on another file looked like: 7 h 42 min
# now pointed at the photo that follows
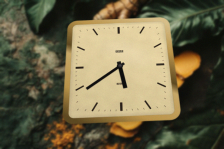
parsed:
5 h 39 min
